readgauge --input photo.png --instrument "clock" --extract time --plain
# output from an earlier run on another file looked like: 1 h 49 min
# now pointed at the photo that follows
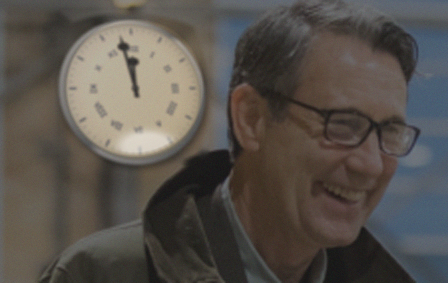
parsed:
11 h 58 min
